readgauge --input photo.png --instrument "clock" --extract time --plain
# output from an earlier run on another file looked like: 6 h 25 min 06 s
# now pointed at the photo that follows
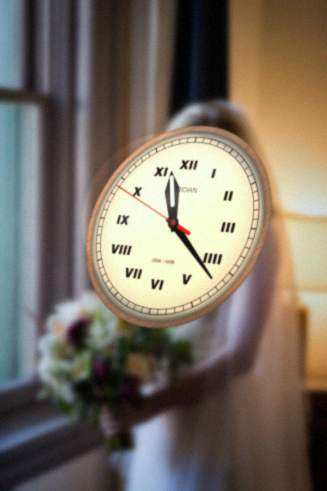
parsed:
11 h 21 min 49 s
